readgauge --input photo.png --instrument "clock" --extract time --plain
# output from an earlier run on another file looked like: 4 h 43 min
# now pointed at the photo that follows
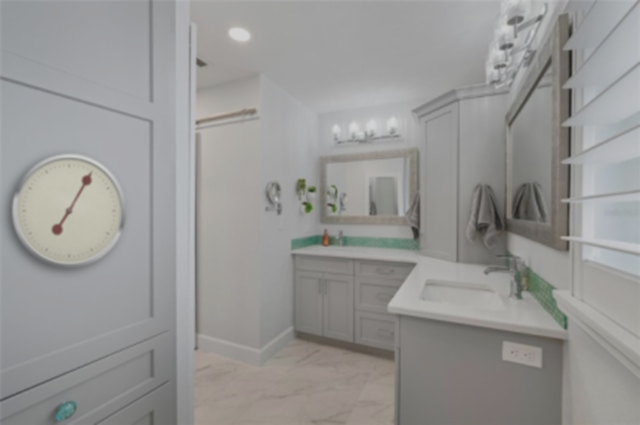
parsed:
7 h 05 min
